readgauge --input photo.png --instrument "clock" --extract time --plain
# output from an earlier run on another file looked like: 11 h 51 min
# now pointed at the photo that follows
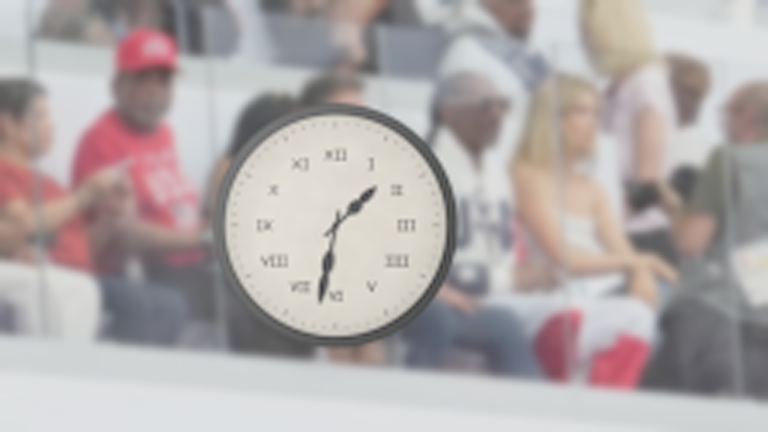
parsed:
1 h 32 min
